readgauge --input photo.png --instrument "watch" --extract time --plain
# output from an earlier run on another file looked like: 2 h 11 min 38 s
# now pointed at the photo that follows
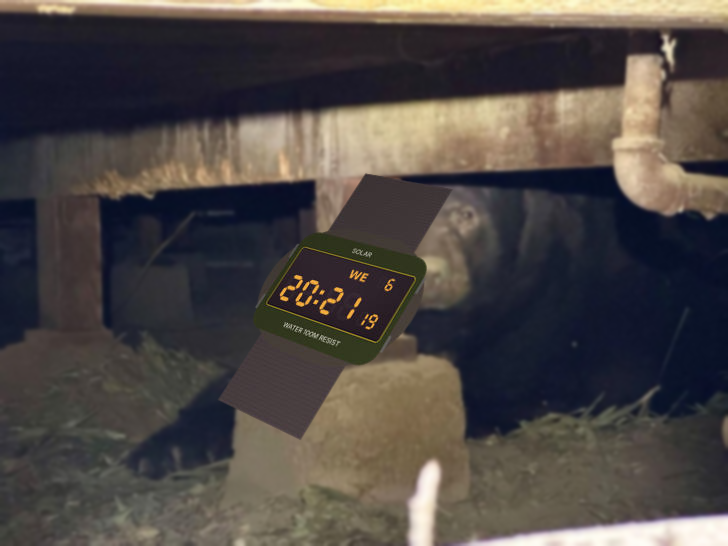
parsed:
20 h 21 min 19 s
